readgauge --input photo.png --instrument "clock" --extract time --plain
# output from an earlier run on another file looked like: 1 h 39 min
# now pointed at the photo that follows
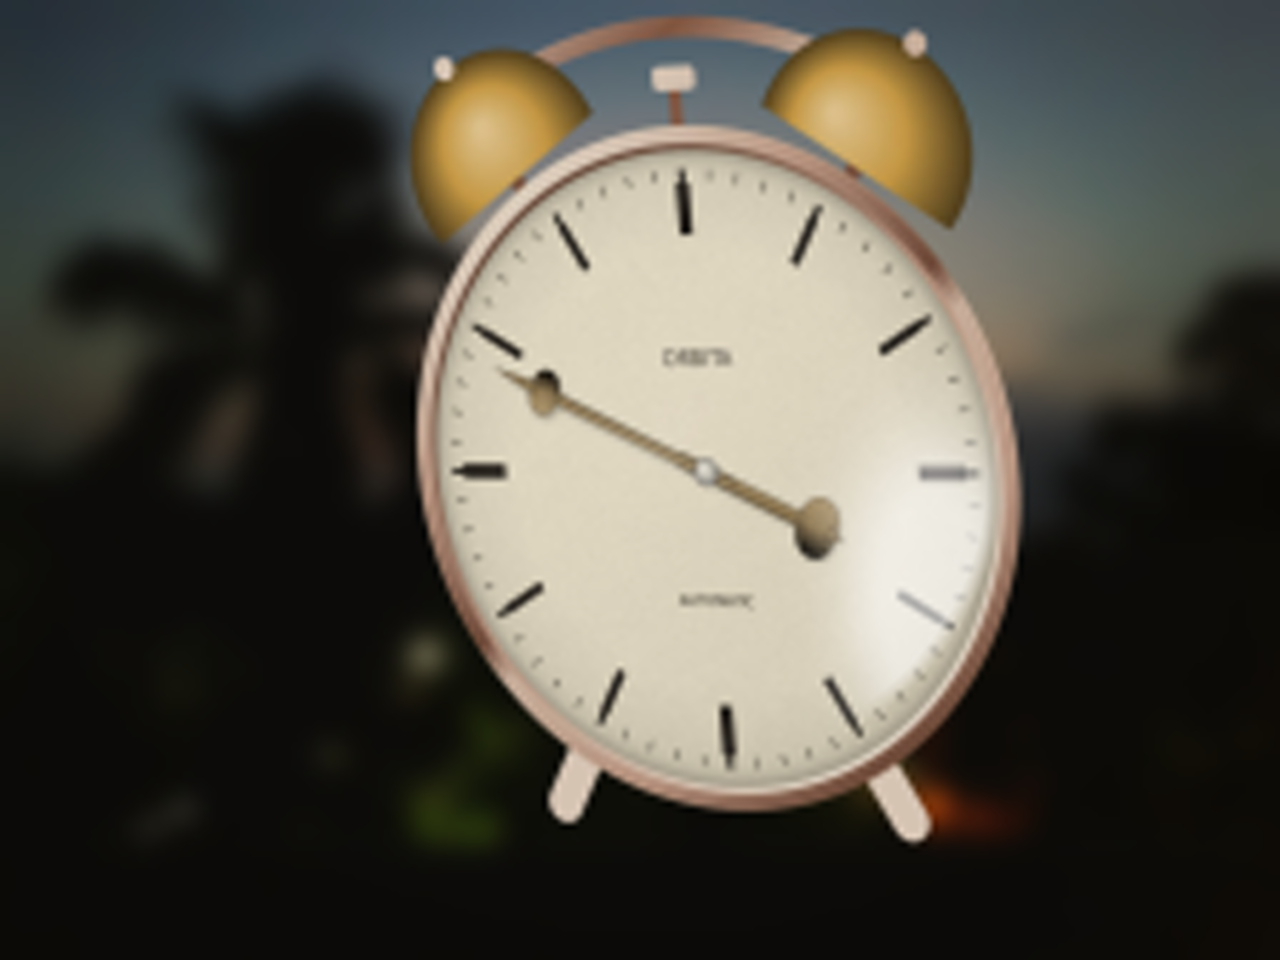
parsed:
3 h 49 min
